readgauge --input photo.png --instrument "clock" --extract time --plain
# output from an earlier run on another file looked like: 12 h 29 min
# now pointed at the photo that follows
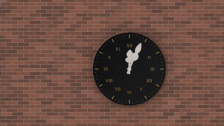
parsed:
12 h 04 min
